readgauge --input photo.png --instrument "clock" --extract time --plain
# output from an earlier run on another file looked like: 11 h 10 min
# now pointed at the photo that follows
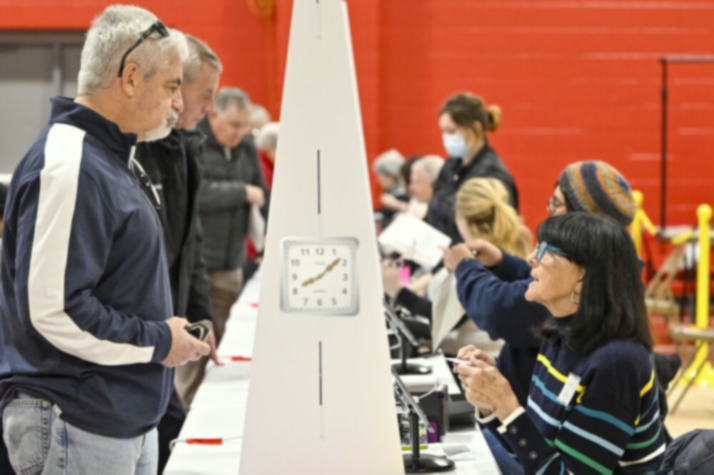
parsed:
8 h 08 min
